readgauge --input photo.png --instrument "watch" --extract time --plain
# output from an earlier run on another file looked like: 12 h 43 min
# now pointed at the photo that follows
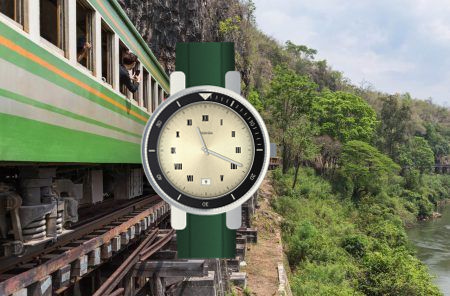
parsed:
11 h 19 min
